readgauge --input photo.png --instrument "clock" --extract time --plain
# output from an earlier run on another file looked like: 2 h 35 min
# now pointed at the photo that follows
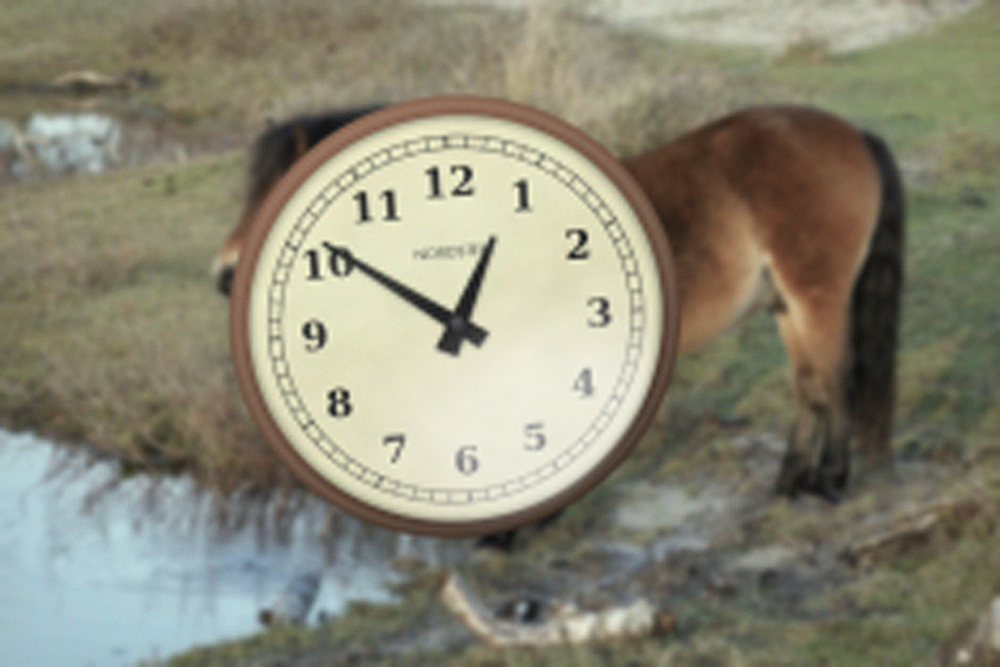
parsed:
12 h 51 min
